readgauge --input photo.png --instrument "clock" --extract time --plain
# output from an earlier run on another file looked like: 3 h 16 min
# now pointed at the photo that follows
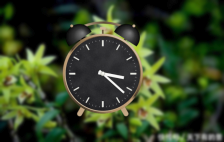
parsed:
3 h 22 min
